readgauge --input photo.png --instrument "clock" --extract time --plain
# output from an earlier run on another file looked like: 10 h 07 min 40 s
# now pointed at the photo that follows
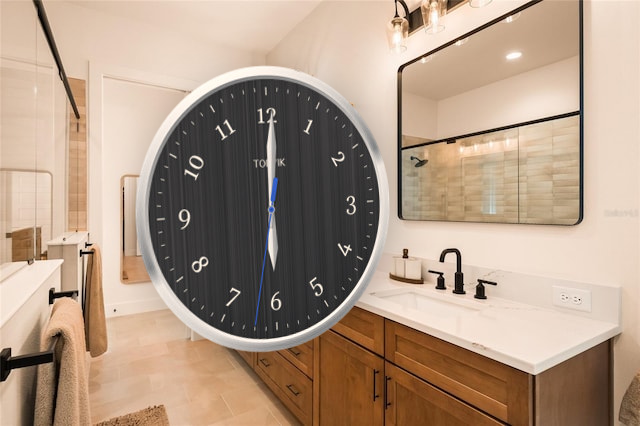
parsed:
6 h 00 min 32 s
